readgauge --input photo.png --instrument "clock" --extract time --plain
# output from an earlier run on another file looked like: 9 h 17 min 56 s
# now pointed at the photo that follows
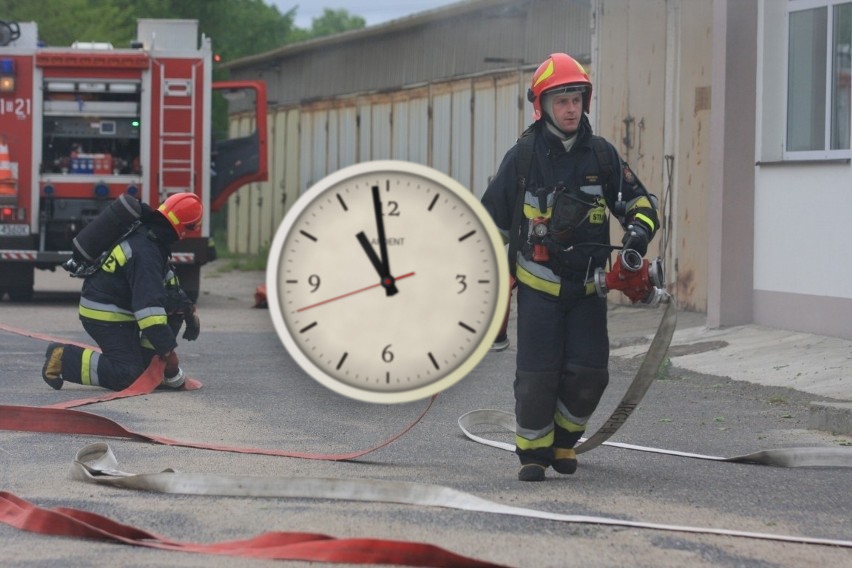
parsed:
10 h 58 min 42 s
